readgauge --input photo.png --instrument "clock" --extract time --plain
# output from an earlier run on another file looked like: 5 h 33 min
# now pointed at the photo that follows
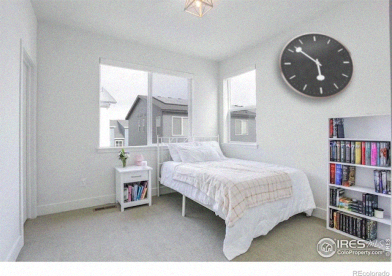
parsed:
5 h 52 min
